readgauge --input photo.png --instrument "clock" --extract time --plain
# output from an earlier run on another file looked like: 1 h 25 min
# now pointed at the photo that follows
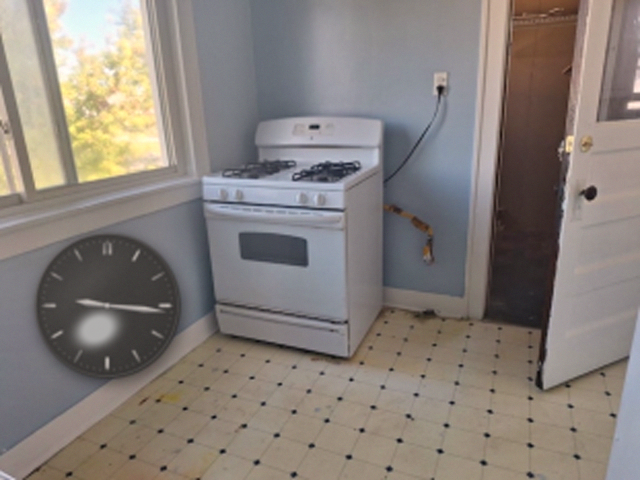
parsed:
9 h 16 min
